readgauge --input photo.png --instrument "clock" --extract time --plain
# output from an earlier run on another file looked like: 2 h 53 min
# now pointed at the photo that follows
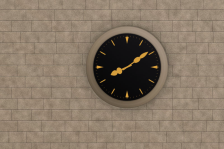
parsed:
8 h 09 min
